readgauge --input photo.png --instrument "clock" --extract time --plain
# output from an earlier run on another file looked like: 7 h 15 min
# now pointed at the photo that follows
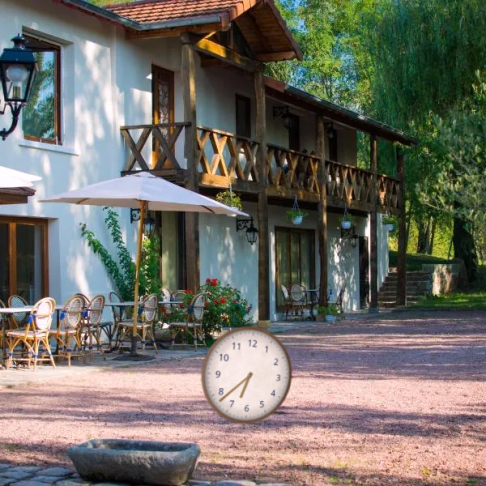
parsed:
6 h 38 min
